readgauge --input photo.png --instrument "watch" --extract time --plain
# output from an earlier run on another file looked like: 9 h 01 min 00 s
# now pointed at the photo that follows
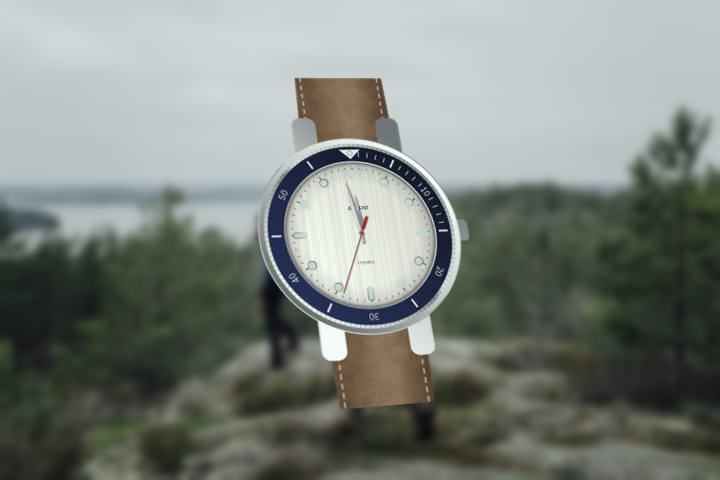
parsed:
11 h 58 min 34 s
